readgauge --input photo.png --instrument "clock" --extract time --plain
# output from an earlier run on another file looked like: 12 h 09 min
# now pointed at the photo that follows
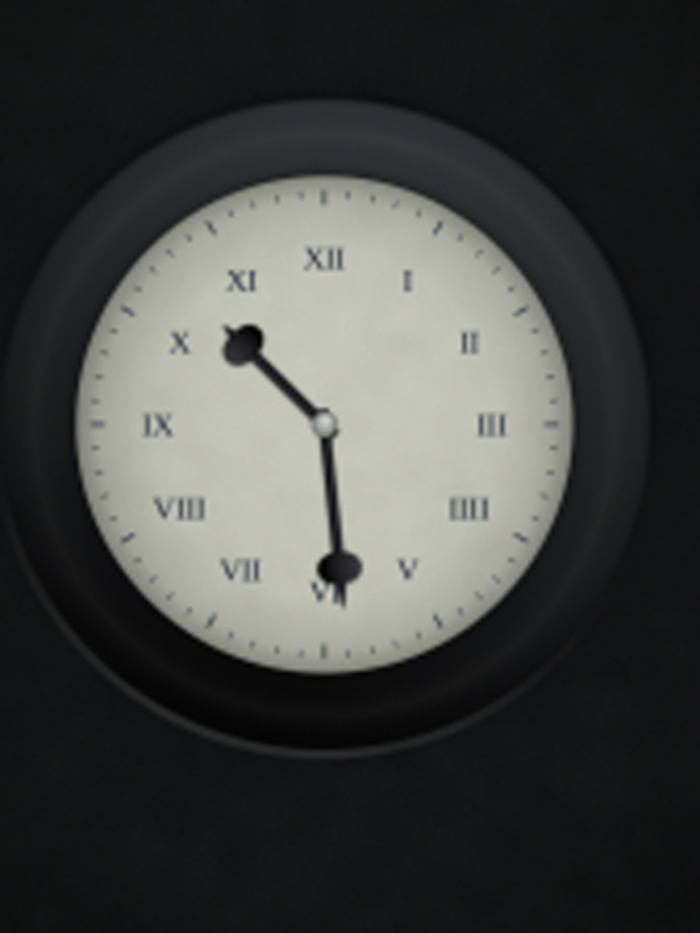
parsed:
10 h 29 min
